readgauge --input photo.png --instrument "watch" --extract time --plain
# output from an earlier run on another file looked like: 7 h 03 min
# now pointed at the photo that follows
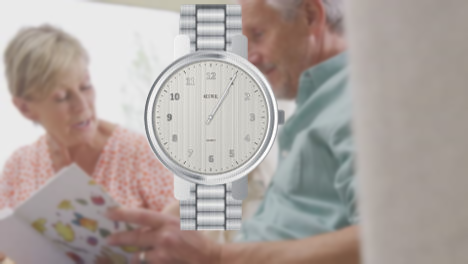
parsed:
1 h 05 min
